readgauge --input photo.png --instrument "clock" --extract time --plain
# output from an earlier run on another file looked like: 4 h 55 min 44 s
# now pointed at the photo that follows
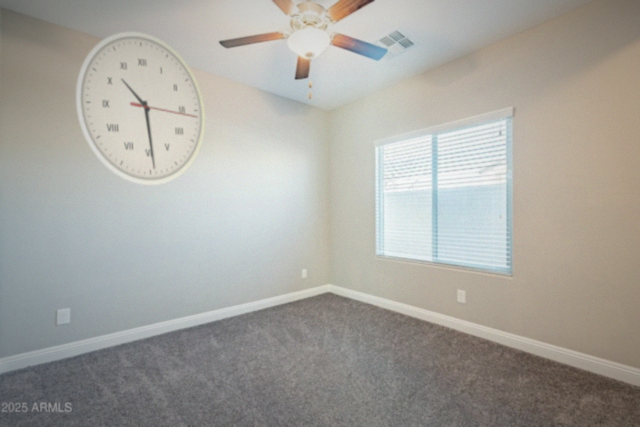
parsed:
10 h 29 min 16 s
